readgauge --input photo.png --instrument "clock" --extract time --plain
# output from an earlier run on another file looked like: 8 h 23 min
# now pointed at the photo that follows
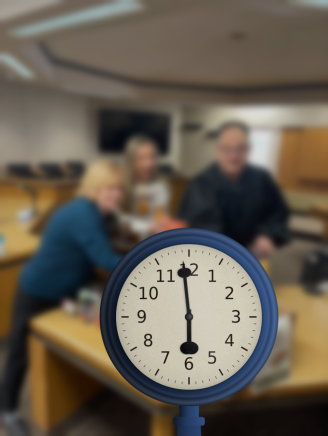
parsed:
5 h 59 min
